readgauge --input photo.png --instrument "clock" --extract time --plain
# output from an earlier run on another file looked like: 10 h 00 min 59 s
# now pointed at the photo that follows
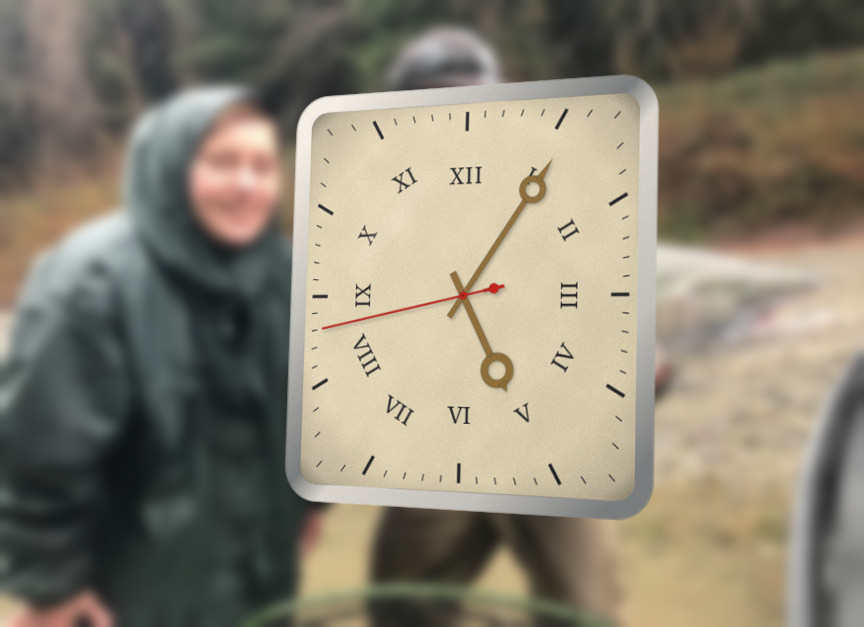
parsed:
5 h 05 min 43 s
